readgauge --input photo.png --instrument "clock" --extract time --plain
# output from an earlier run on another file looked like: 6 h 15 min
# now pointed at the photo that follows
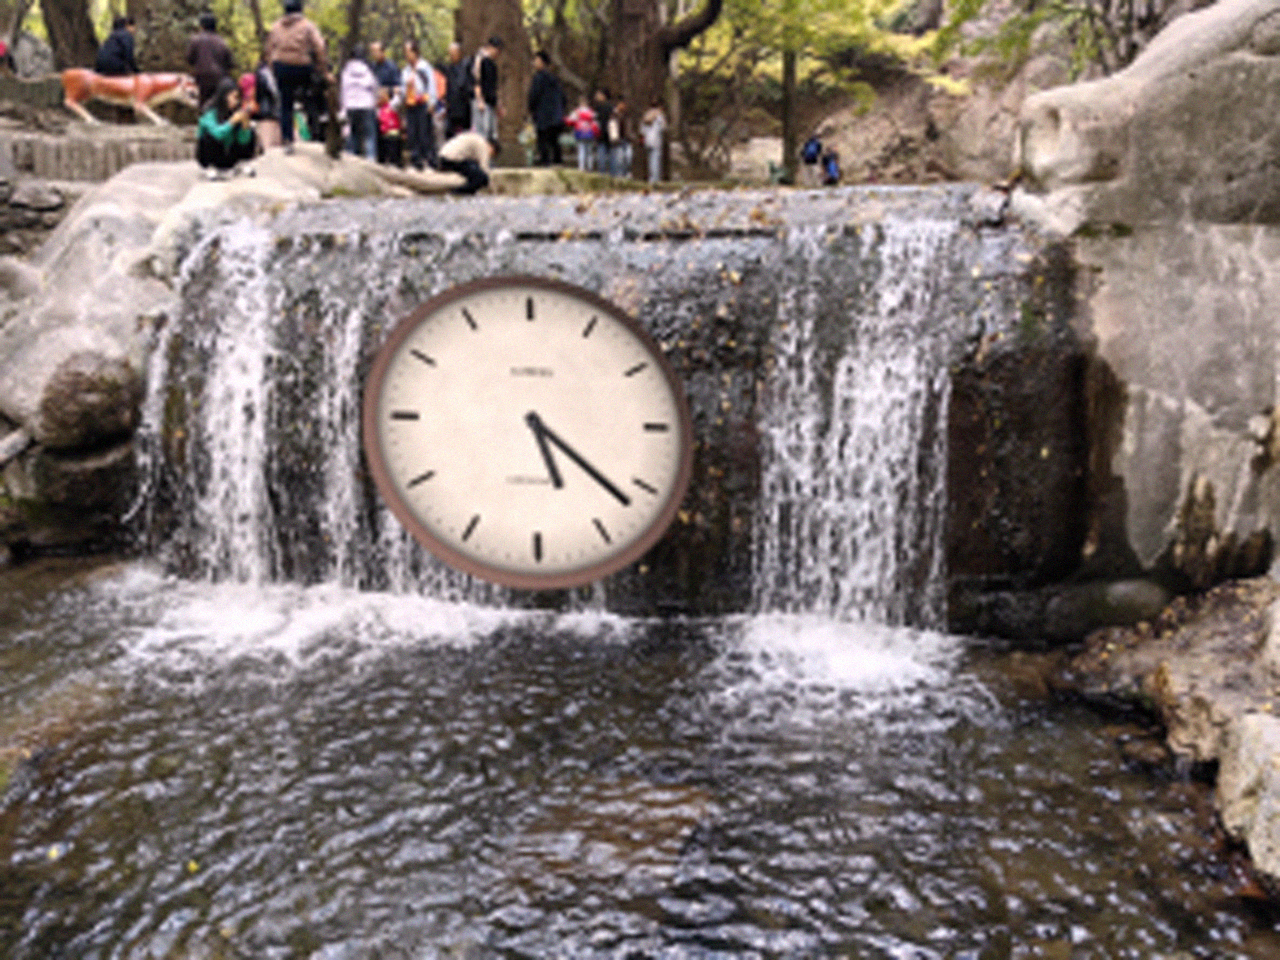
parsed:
5 h 22 min
